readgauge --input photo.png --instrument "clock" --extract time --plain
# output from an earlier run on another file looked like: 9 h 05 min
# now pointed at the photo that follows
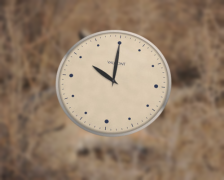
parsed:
10 h 00 min
